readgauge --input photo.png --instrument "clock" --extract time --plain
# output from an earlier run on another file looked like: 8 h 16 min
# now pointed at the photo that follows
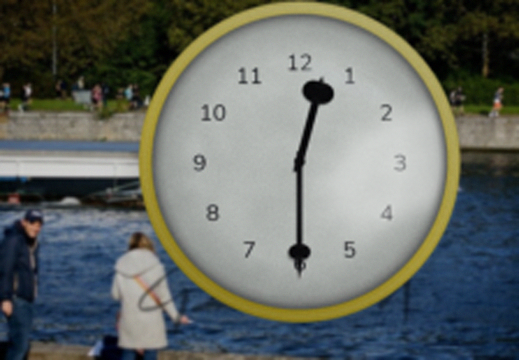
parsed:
12 h 30 min
